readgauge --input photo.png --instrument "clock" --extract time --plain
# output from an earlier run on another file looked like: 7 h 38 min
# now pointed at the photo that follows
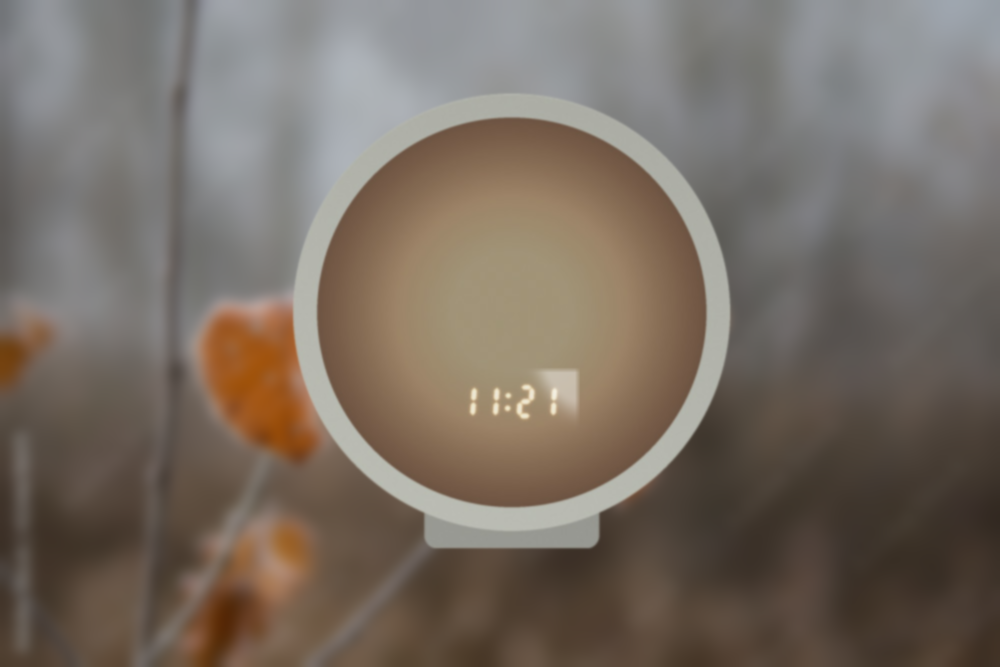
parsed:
11 h 21 min
